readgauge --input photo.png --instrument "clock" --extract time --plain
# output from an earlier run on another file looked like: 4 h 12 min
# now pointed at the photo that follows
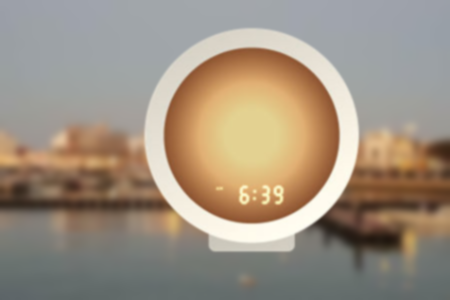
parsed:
6 h 39 min
